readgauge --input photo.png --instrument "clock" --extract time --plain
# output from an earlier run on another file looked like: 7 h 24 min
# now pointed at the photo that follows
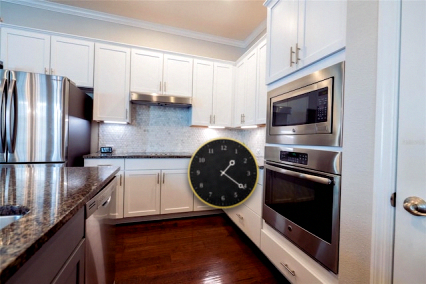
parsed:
1 h 21 min
